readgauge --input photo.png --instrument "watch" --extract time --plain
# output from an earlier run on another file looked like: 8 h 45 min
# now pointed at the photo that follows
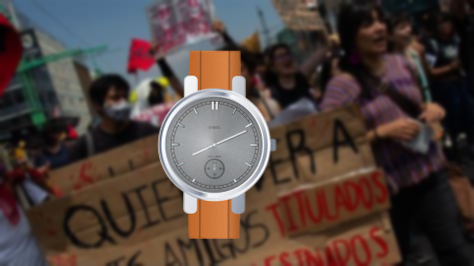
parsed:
8 h 11 min
